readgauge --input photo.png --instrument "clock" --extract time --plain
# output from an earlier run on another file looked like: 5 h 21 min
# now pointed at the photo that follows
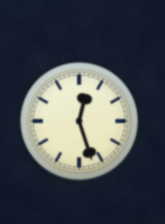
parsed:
12 h 27 min
